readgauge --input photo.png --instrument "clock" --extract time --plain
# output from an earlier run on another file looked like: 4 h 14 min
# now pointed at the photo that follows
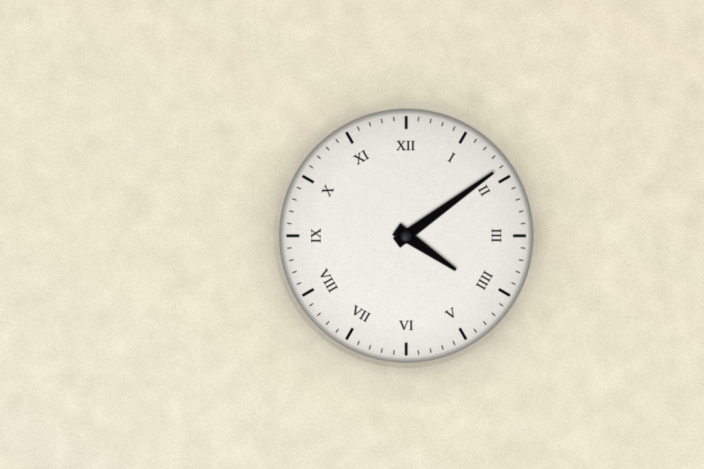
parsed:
4 h 09 min
